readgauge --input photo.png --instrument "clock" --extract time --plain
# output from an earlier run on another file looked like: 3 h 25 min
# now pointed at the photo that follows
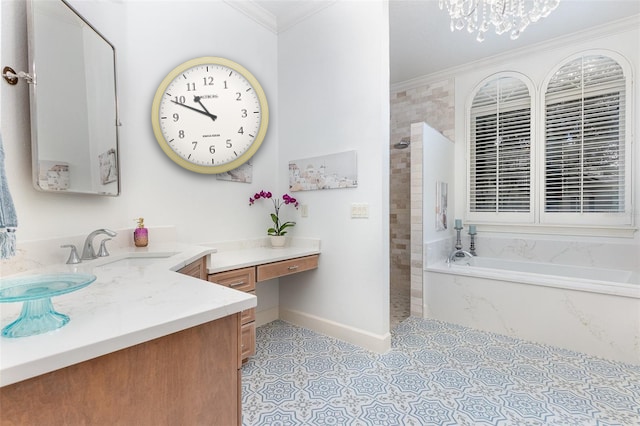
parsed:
10 h 49 min
